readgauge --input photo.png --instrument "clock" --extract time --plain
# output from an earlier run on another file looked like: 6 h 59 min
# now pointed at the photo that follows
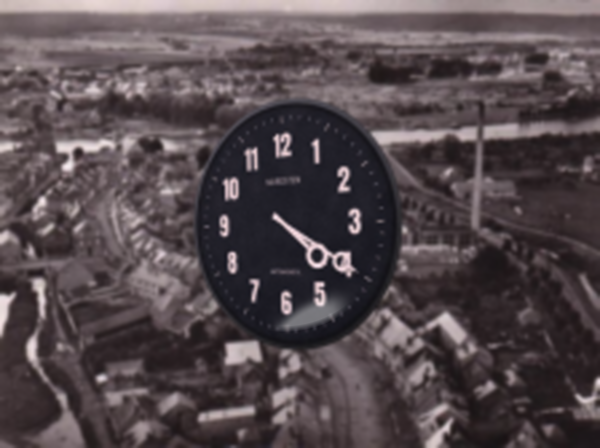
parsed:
4 h 20 min
